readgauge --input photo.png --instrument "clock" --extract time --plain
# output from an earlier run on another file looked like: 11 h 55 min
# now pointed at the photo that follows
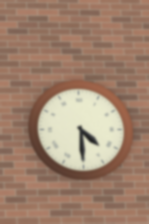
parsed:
4 h 30 min
